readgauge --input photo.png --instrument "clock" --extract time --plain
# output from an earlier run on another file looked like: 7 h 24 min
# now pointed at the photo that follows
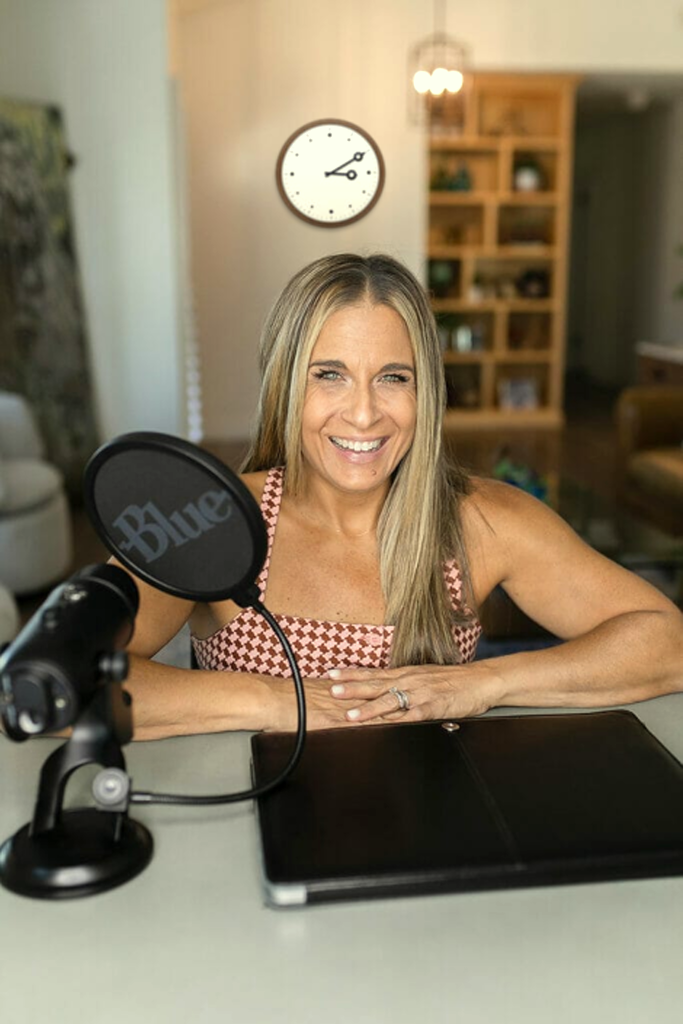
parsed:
3 h 10 min
